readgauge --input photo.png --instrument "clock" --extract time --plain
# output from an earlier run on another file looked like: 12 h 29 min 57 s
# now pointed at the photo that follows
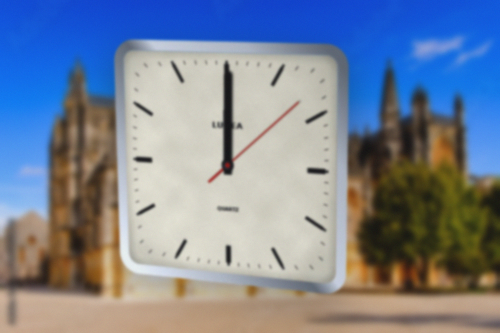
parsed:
12 h 00 min 08 s
